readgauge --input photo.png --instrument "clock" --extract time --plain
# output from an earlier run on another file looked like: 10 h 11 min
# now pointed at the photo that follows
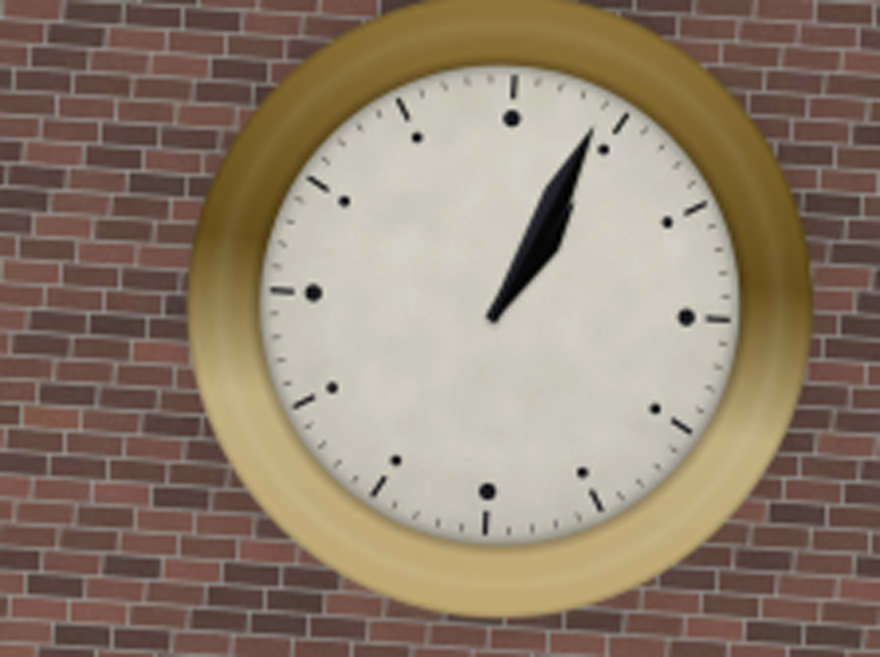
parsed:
1 h 04 min
